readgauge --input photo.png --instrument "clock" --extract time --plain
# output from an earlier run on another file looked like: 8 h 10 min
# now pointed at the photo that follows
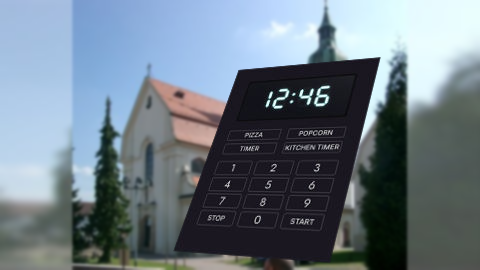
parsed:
12 h 46 min
